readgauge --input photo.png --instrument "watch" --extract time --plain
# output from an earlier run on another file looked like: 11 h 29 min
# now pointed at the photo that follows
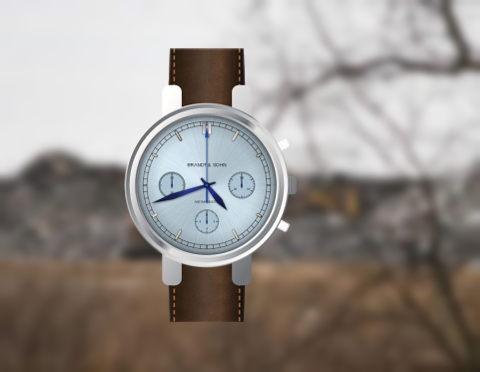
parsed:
4 h 42 min
